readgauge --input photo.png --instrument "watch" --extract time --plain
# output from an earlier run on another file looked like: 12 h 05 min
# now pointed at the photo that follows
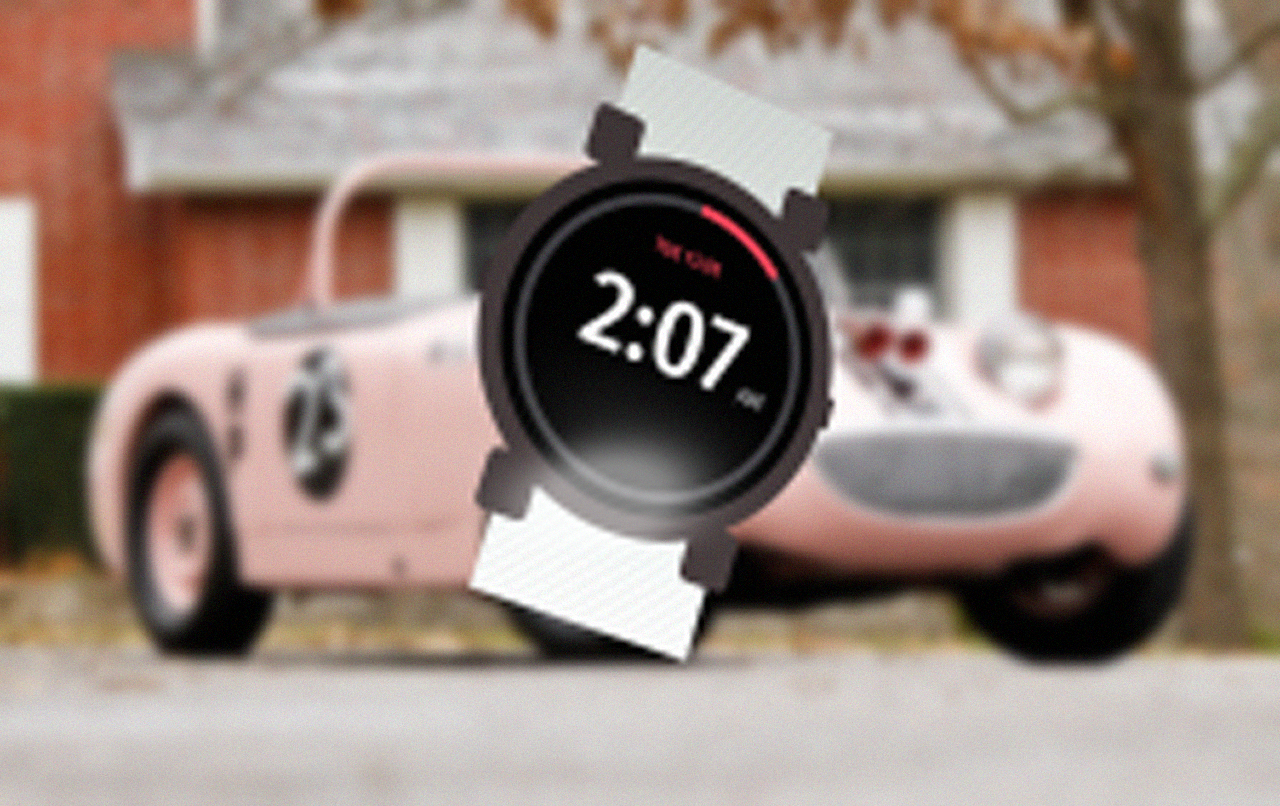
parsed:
2 h 07 min
